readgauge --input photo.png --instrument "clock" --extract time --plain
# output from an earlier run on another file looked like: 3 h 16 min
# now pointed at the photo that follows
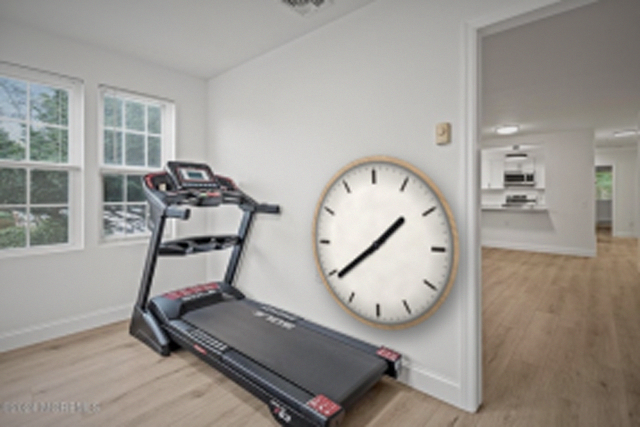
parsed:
1 h 39 min
